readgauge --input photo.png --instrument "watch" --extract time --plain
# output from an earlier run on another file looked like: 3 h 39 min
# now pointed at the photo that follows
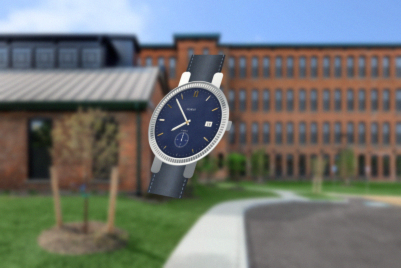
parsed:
7 h 53 min
